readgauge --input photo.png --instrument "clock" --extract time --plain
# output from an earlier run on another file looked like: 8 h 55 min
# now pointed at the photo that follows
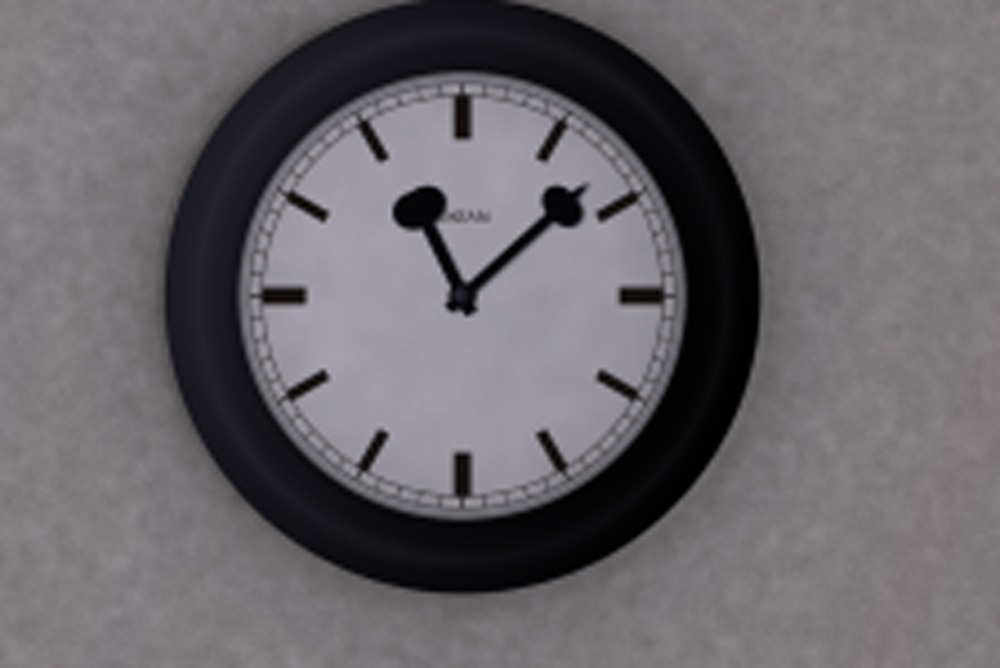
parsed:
11 h 08 min
